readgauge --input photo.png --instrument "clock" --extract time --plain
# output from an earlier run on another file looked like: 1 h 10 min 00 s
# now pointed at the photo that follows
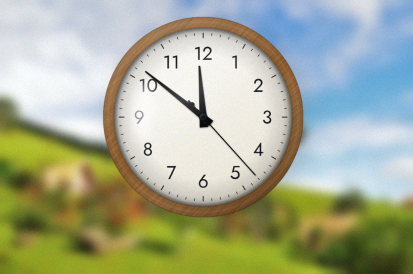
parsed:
11 h 51 min 23 s
